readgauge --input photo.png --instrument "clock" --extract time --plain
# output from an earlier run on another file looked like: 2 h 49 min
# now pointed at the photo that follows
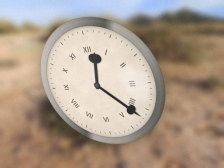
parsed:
12 h 22 min
